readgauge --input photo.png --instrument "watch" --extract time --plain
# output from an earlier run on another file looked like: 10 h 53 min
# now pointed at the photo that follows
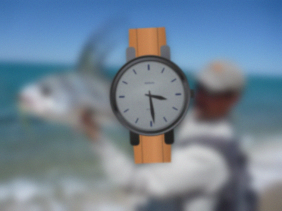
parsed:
3 h 29 min
